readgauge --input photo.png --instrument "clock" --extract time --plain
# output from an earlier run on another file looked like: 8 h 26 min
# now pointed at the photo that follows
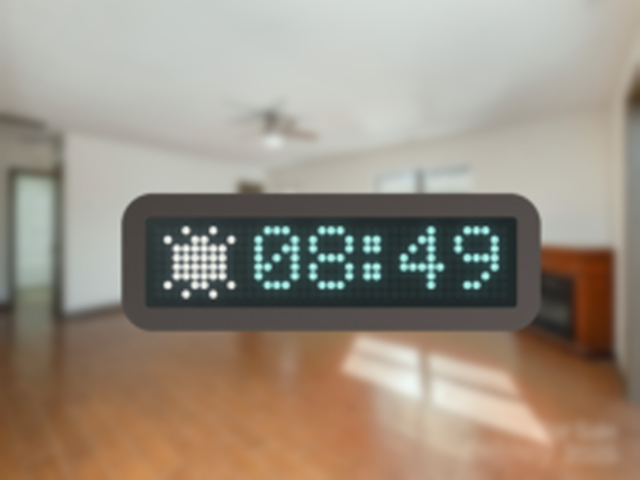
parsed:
8 h 49 min
